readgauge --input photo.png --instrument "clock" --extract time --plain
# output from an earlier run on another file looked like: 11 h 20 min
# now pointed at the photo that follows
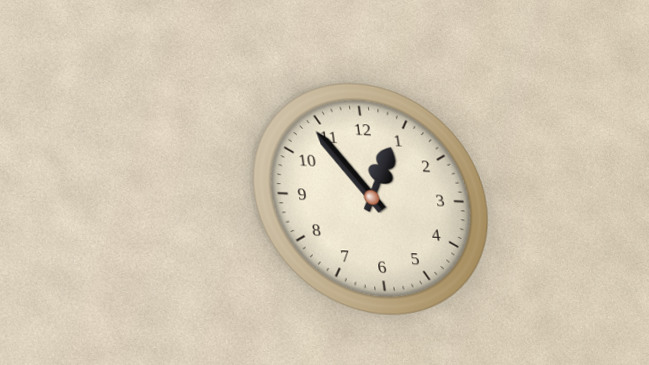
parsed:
12 h 54 min
